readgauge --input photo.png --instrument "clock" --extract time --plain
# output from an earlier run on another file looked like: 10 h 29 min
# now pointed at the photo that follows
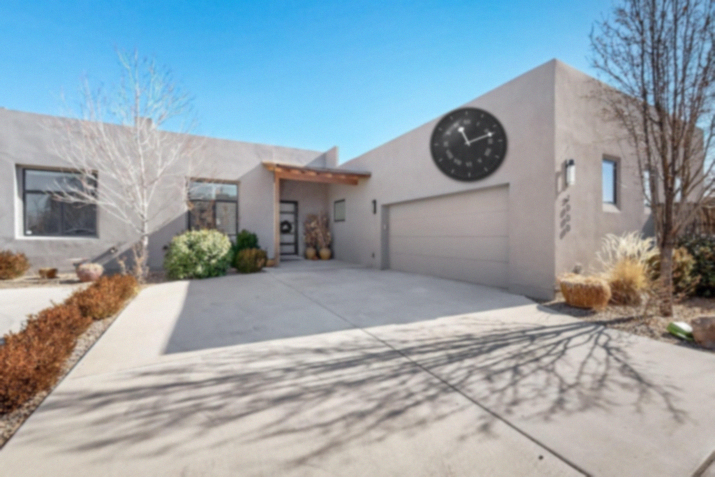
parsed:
11 h 12 min
